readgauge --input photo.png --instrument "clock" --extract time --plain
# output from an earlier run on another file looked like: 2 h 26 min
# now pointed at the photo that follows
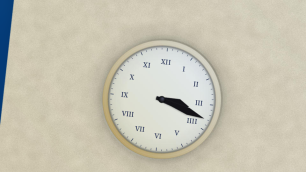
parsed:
3 h 18 min
